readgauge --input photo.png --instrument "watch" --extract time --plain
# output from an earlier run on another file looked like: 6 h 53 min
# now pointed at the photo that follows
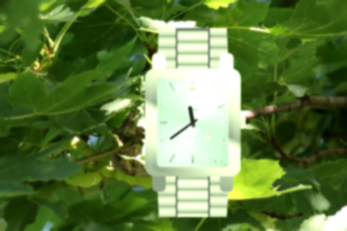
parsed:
11 h 39 min
